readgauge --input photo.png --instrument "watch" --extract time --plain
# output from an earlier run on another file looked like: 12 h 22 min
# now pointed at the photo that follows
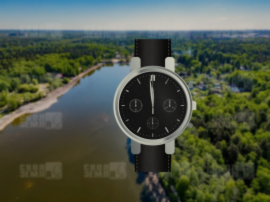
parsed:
11 h 59 min
